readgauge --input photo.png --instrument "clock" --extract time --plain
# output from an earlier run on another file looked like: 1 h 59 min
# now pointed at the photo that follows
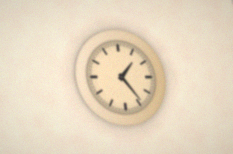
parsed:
1 h 24 min
